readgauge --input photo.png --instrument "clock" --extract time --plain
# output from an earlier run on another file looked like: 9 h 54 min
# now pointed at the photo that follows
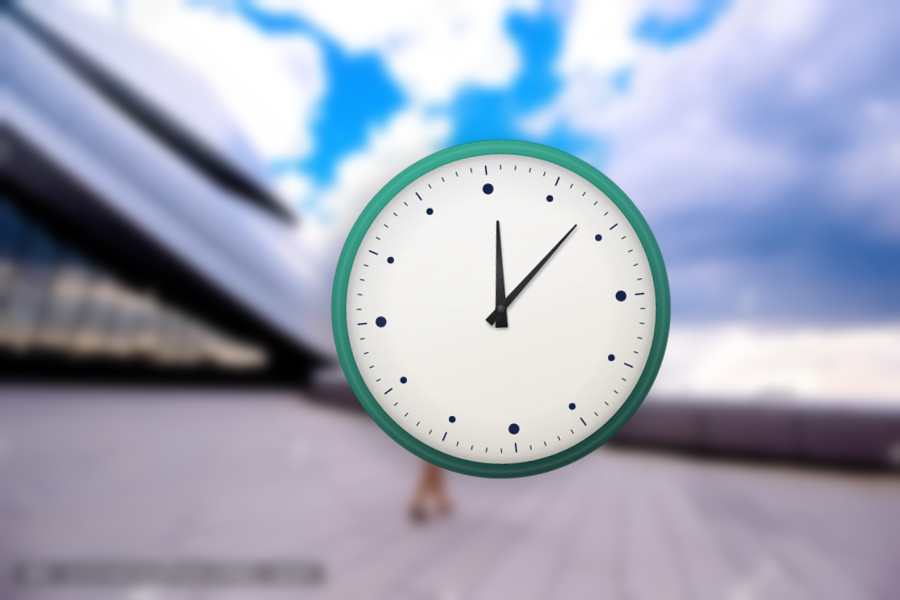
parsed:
12 h 08 min
